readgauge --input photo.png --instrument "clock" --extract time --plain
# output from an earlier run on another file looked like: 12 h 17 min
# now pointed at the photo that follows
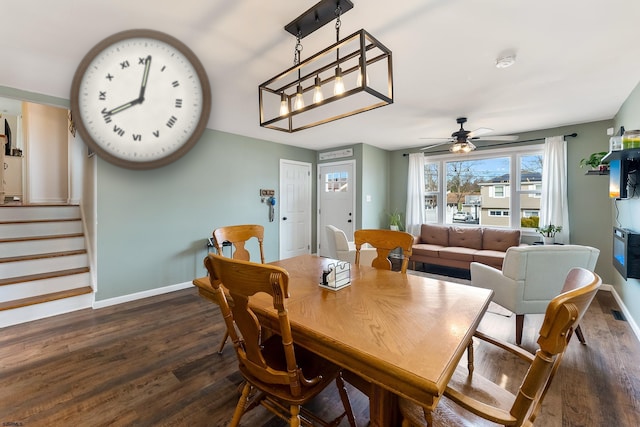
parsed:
8 h 01 min
